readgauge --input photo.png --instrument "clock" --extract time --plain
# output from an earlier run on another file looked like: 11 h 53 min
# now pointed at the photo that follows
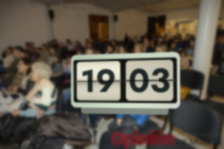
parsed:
19 h 03 min
